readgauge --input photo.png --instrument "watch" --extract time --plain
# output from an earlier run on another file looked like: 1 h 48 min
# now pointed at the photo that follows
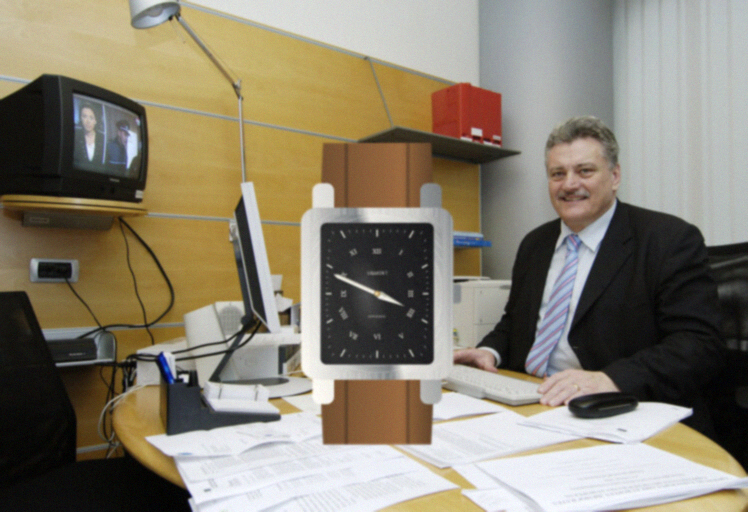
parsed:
3 h 49 min
